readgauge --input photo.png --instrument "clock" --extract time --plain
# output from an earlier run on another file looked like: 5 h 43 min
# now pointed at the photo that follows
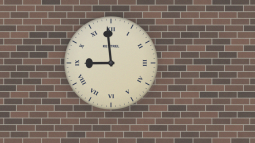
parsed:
8 h 59 min
